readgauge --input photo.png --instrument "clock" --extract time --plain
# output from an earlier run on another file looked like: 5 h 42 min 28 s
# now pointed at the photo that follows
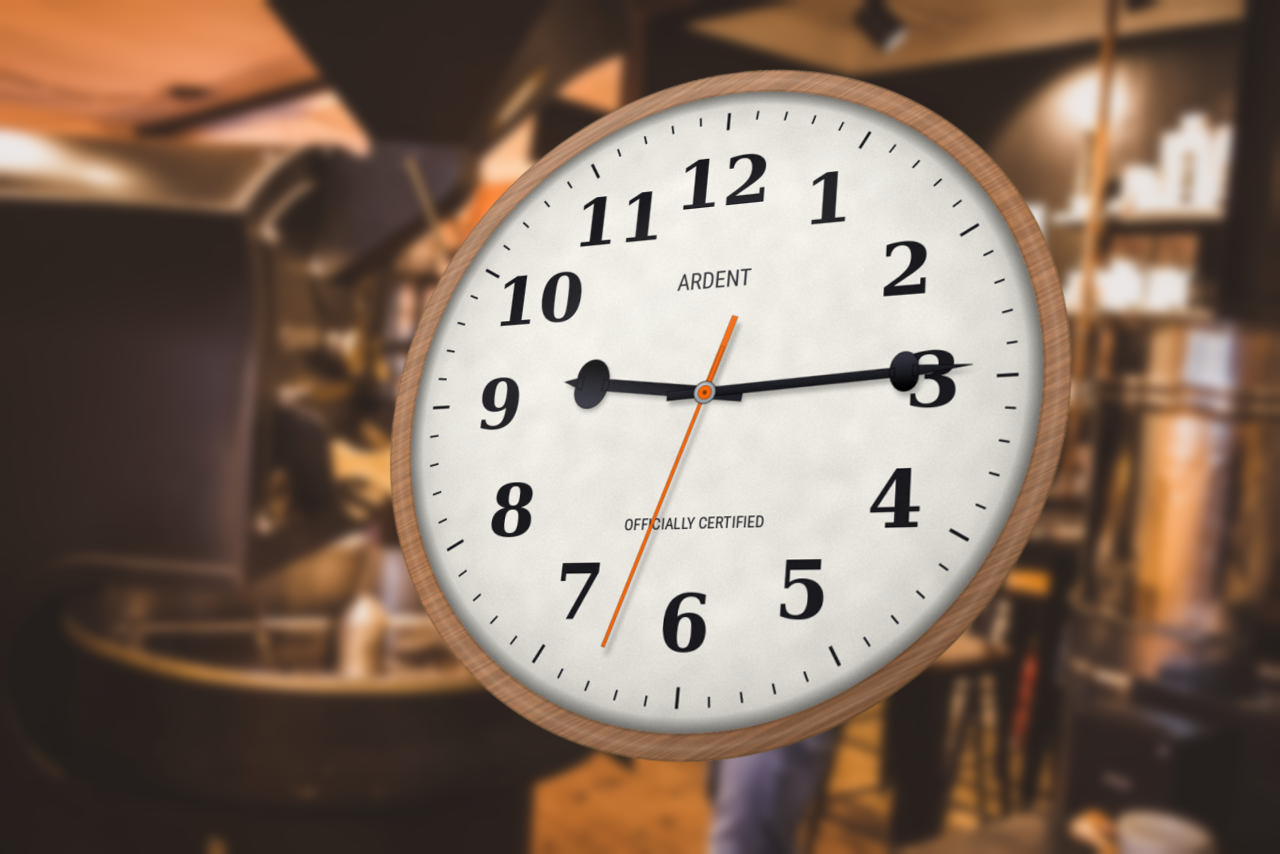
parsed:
9 h 14 min 33 s
